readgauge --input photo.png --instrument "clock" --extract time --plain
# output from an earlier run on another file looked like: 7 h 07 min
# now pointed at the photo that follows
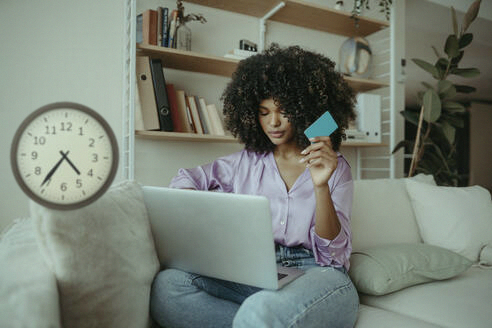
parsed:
4 h 36 min
